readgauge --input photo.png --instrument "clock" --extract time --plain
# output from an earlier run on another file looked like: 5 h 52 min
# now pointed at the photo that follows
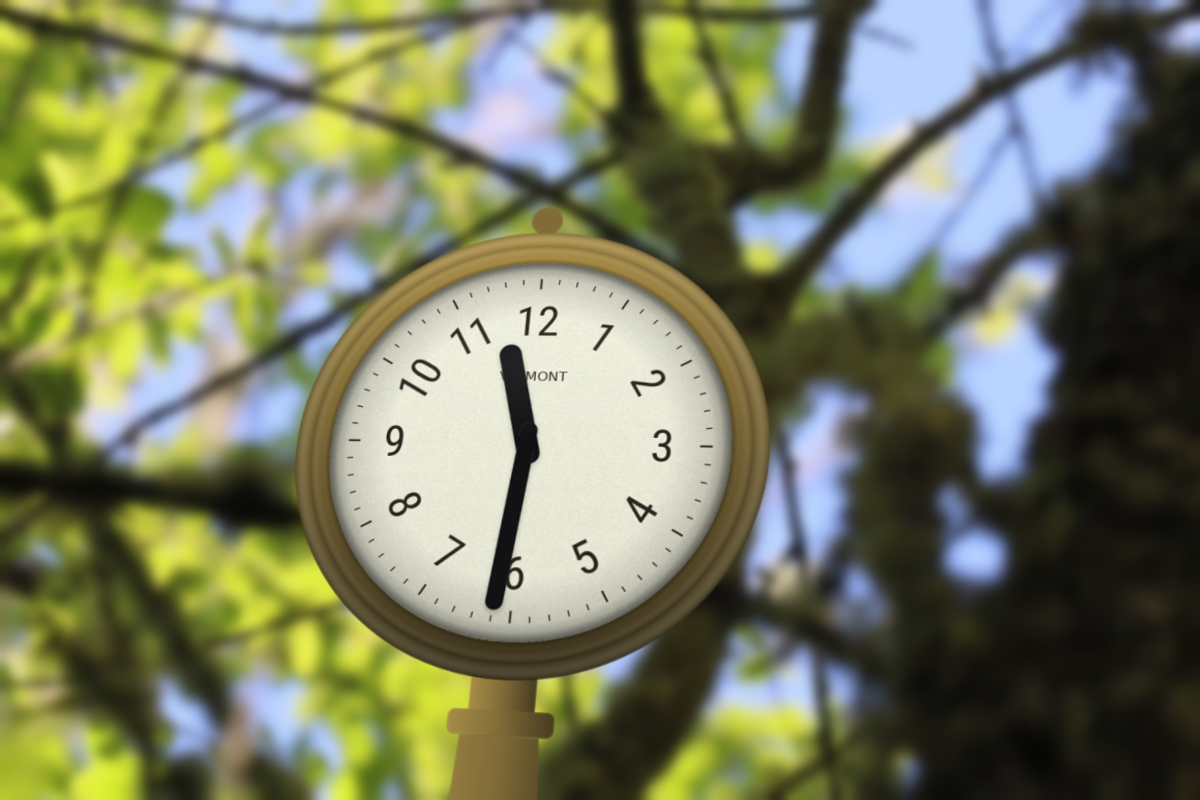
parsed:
11 h 31 min
